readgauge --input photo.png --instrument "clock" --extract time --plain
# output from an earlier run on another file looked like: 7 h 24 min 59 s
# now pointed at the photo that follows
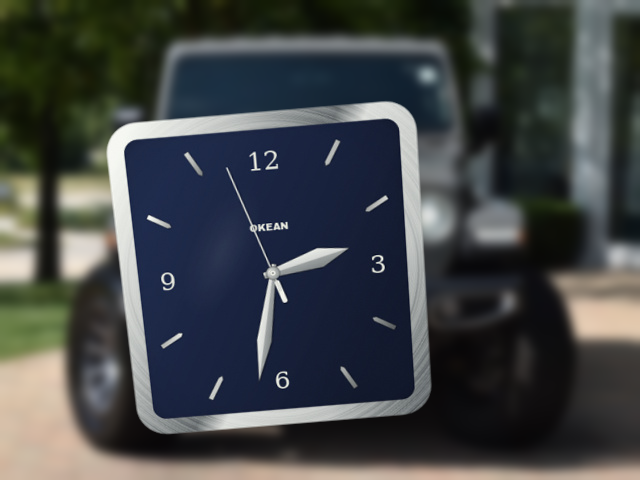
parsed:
2 h 31 min 57 s
